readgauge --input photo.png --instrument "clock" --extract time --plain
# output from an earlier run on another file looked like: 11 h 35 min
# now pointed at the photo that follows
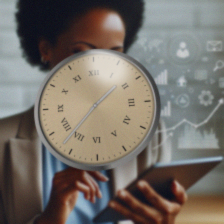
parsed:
1 h 37 min
